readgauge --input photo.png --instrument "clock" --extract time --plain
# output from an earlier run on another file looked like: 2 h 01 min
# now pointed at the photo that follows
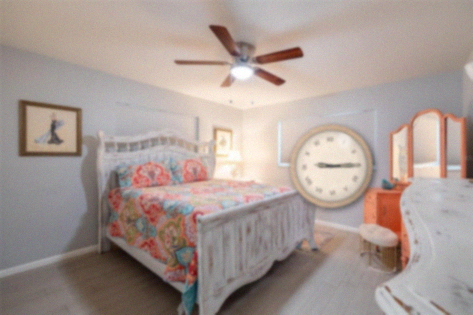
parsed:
9 h 15 min
